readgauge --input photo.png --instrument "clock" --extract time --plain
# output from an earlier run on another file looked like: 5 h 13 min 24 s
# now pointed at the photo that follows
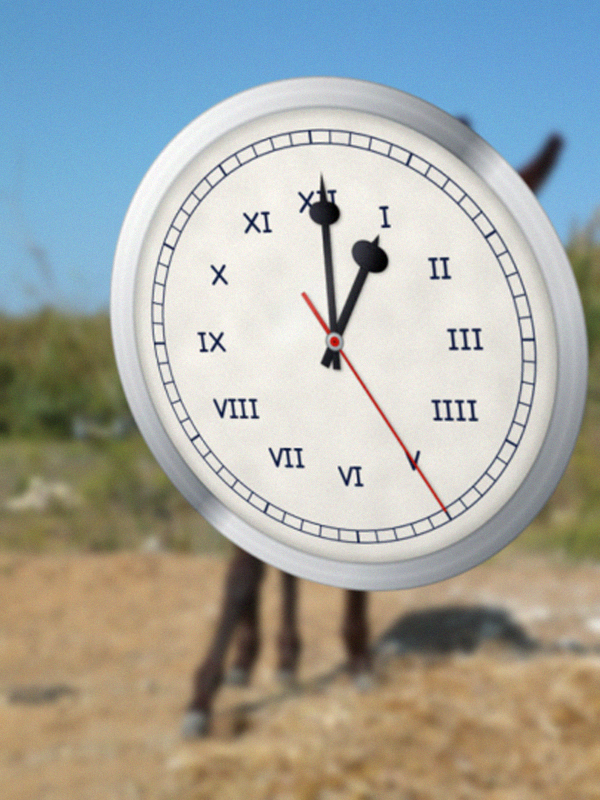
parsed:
1 h 00 min 25 s
